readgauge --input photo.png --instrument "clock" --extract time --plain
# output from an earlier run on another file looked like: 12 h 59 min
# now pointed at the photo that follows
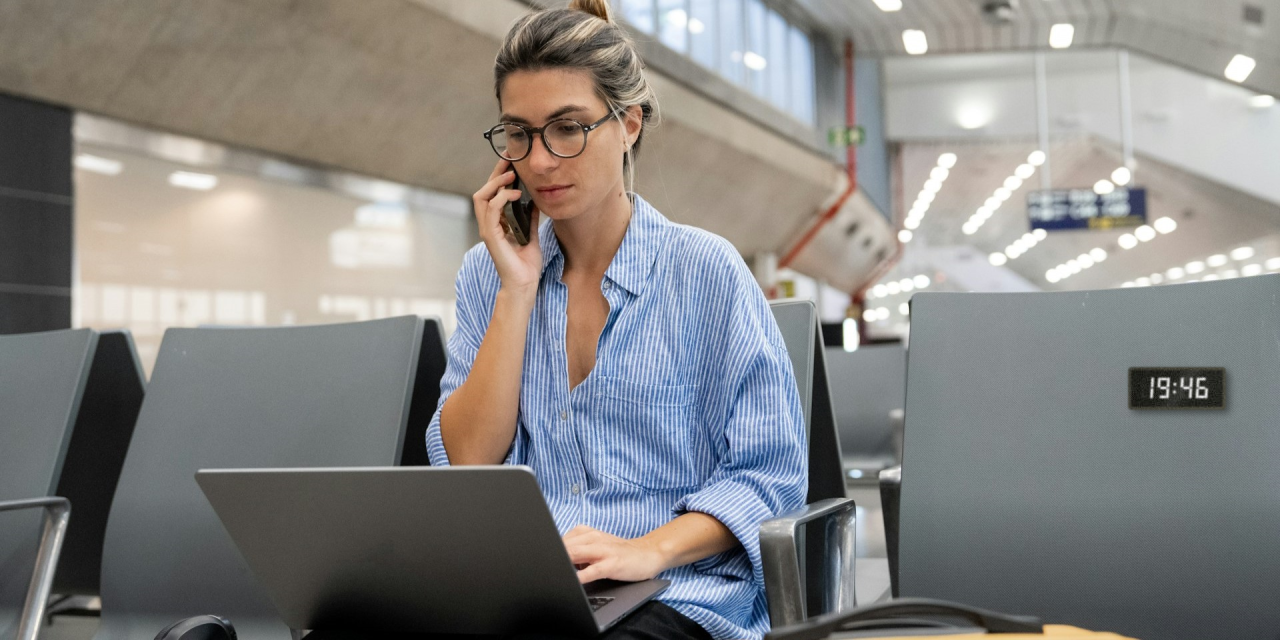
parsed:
19 h 46 min
